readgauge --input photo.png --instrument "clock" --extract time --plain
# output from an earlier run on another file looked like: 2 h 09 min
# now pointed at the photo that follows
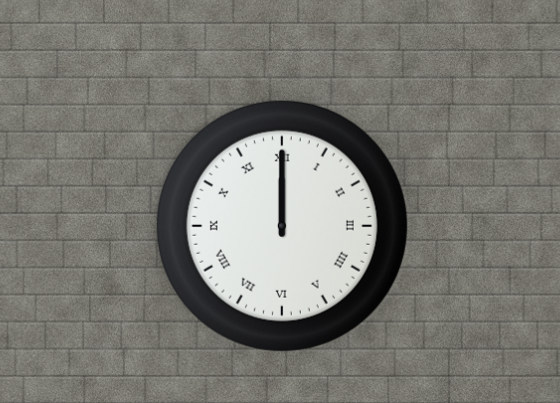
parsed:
12 h 00 min
